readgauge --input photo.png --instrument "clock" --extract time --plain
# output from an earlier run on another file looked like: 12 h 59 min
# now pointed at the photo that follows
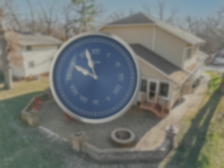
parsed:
9 h 57 min
